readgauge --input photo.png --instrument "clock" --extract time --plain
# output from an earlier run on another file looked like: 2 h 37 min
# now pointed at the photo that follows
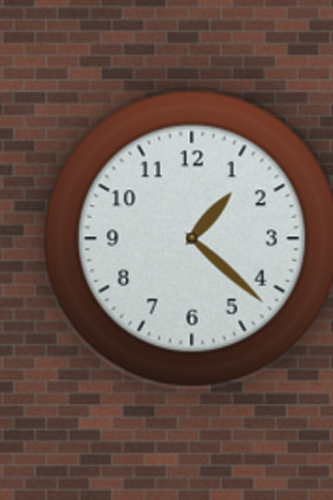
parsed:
1 h 22 min
